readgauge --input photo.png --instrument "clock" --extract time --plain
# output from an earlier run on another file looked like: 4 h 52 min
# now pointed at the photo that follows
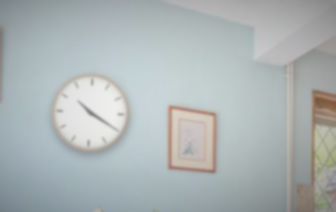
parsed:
10 h 20 min
